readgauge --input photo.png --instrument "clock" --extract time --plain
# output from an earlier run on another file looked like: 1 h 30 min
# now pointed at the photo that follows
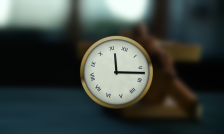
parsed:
11 h 12 min
